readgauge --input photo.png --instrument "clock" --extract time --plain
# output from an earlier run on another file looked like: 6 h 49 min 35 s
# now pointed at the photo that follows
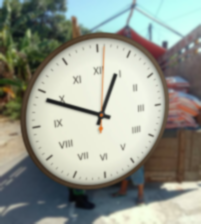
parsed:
12 h 49 min 01 s
